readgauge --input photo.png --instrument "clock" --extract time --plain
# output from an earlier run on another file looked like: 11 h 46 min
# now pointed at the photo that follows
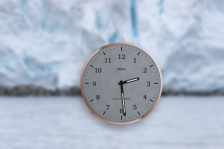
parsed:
2 h 29 min
